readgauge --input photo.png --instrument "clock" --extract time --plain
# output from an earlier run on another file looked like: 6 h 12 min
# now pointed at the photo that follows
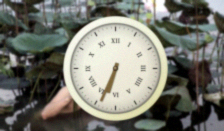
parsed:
6 h 34 min
